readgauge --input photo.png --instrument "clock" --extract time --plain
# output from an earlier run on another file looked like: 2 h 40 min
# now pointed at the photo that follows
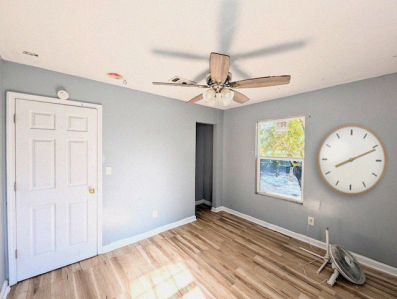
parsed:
8 h 11 min
